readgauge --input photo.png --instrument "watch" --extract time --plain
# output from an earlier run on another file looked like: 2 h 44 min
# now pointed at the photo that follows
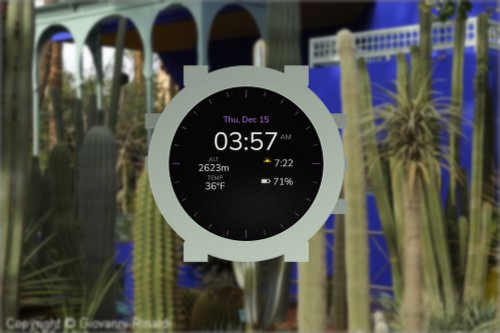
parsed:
3 h 57 min
